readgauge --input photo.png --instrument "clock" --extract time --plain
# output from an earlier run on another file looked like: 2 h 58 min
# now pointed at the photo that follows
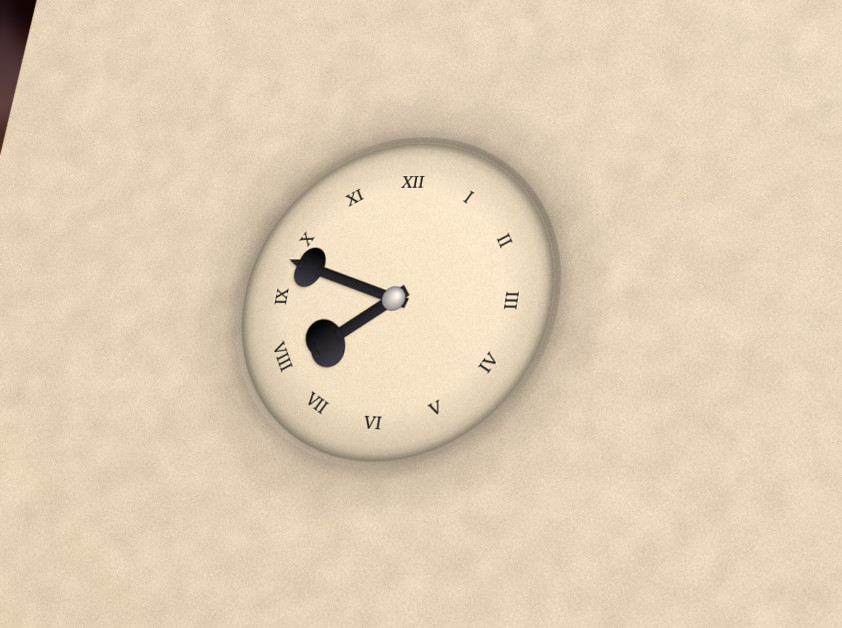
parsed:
7 h 48 min
